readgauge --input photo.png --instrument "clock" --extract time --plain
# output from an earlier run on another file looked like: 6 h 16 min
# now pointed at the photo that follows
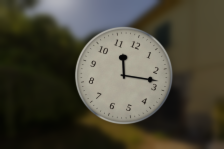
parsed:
11 h 13 min
